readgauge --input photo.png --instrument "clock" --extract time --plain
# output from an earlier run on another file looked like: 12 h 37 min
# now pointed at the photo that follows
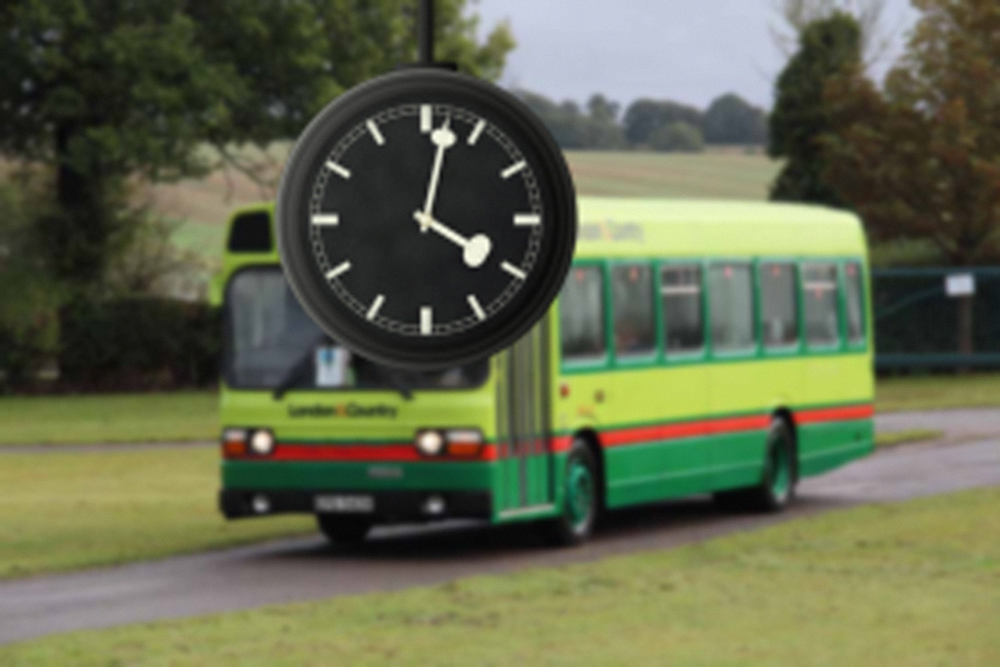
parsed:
4 h 02 min
